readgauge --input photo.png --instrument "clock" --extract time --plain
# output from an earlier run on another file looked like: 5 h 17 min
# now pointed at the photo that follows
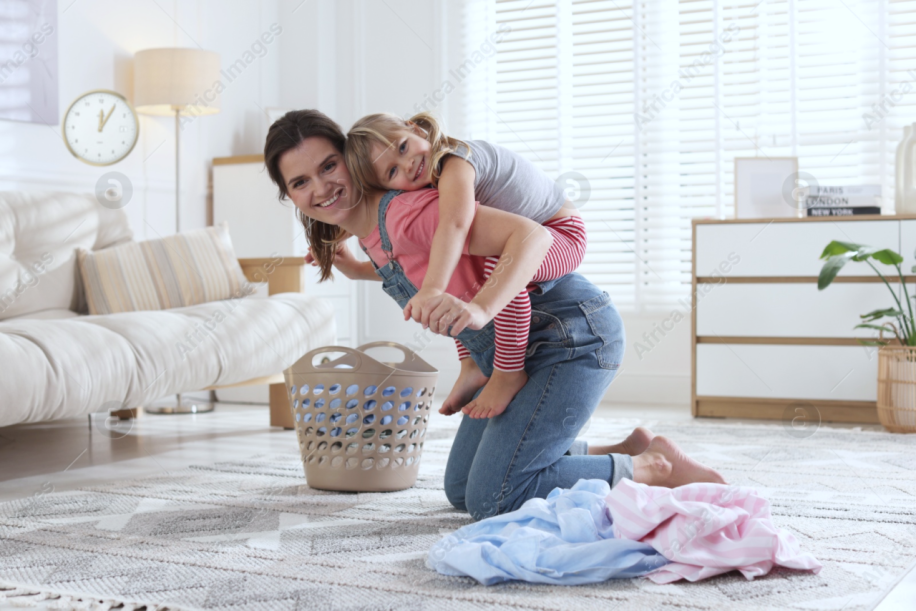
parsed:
12 h 05 min
